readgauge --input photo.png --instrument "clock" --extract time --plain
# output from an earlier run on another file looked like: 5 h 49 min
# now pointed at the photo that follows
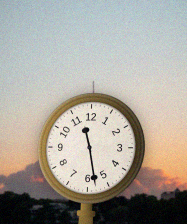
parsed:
11 h 28 min
